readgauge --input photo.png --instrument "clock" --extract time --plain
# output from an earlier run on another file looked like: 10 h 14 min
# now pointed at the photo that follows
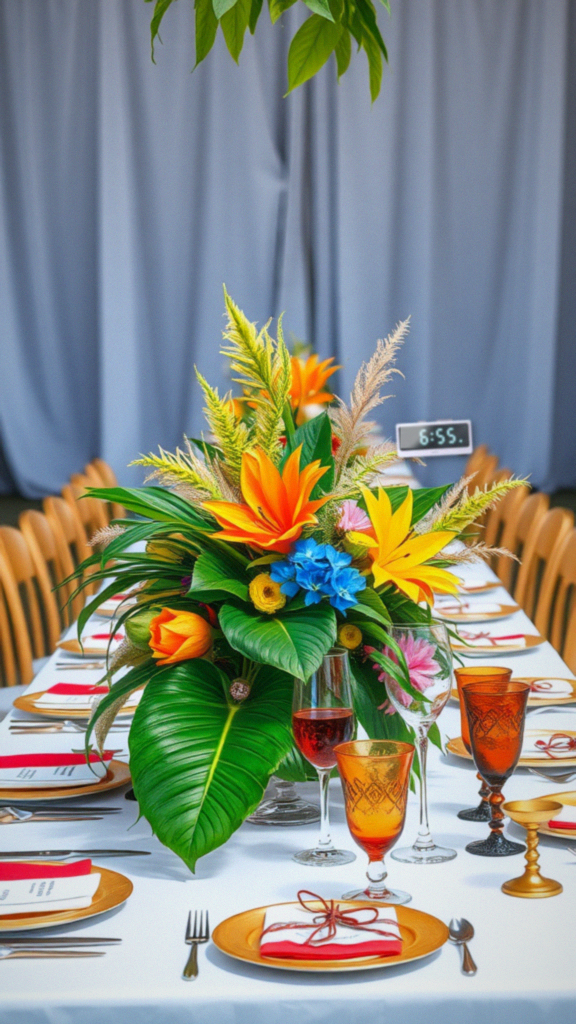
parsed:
6 h 55 min
